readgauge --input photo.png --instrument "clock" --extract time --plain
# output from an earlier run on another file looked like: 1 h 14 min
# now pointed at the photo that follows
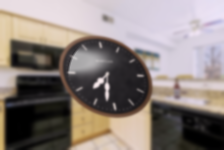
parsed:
7 h 32 min
